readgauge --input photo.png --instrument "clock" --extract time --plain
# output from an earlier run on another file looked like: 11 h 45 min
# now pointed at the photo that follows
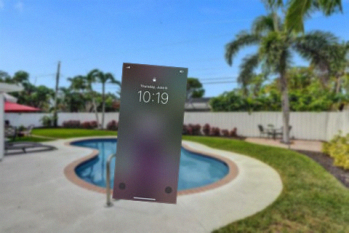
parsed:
10 h 19 min
